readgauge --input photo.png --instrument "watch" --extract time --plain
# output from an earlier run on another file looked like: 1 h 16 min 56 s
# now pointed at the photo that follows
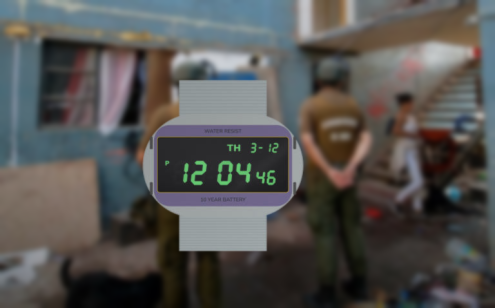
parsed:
12 h 04 min 46 s
